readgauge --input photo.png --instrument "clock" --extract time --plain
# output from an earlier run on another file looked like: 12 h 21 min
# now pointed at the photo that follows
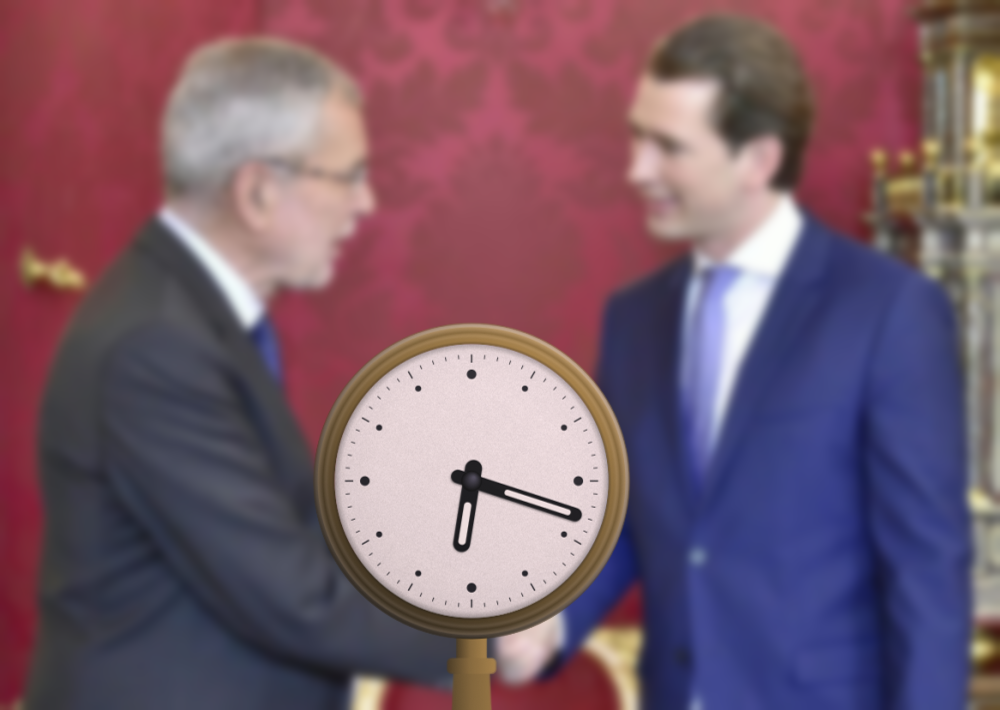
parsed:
6 h 18 min
